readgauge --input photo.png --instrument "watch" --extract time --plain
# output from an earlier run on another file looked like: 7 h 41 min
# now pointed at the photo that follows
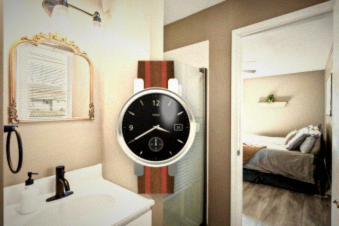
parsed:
3 h 40 min
